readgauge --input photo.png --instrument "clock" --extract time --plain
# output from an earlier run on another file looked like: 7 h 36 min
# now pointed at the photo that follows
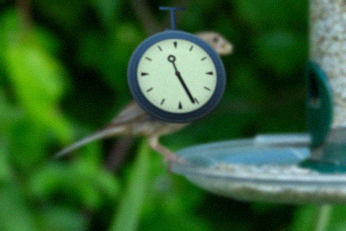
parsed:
11 h 26 min
